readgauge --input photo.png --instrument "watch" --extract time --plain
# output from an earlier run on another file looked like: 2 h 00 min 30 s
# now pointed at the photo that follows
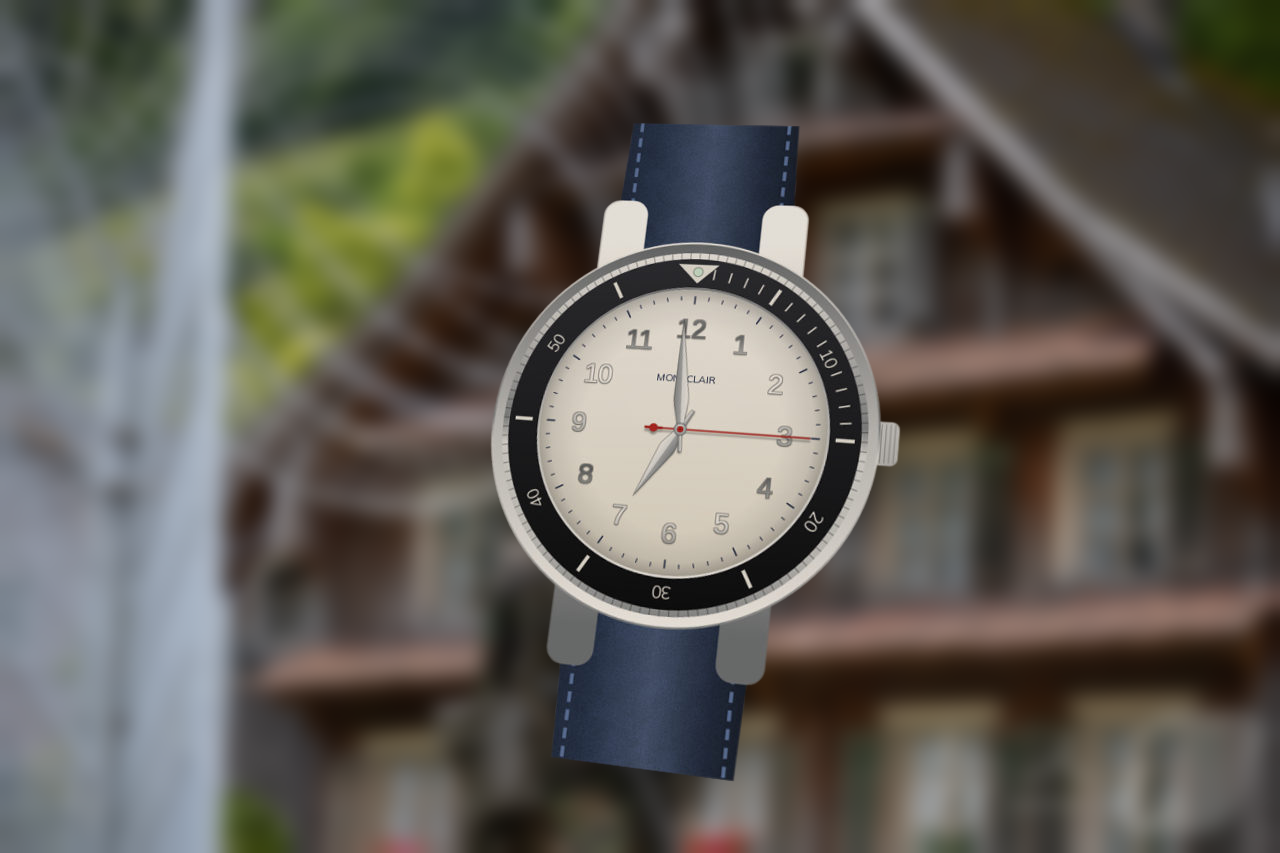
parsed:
6 h 59 min 15 s
